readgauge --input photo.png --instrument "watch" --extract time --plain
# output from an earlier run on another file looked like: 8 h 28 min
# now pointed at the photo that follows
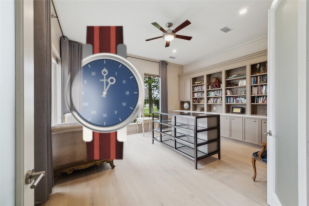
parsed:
1 h 00 min
